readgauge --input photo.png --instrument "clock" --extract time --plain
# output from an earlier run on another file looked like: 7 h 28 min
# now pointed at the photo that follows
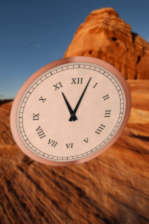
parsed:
11 h 03 min
